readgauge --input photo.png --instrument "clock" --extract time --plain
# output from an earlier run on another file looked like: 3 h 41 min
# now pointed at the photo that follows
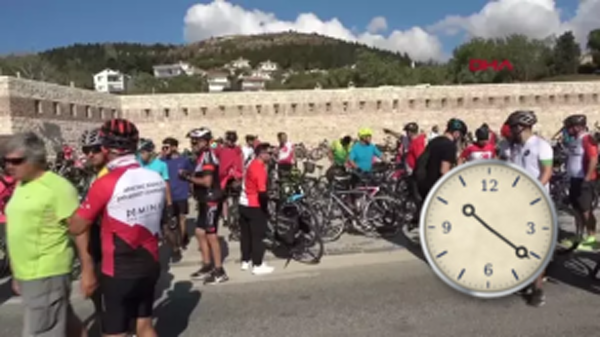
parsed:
10 h 21 min
